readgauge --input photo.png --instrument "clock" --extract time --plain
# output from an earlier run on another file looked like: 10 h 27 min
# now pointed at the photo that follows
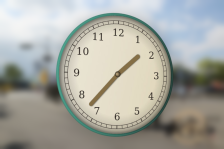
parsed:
1 h 37 min
